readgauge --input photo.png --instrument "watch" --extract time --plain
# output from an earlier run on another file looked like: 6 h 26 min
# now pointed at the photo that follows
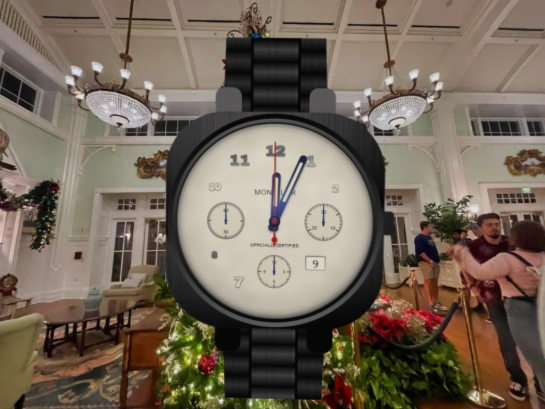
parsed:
12 h 04 min
